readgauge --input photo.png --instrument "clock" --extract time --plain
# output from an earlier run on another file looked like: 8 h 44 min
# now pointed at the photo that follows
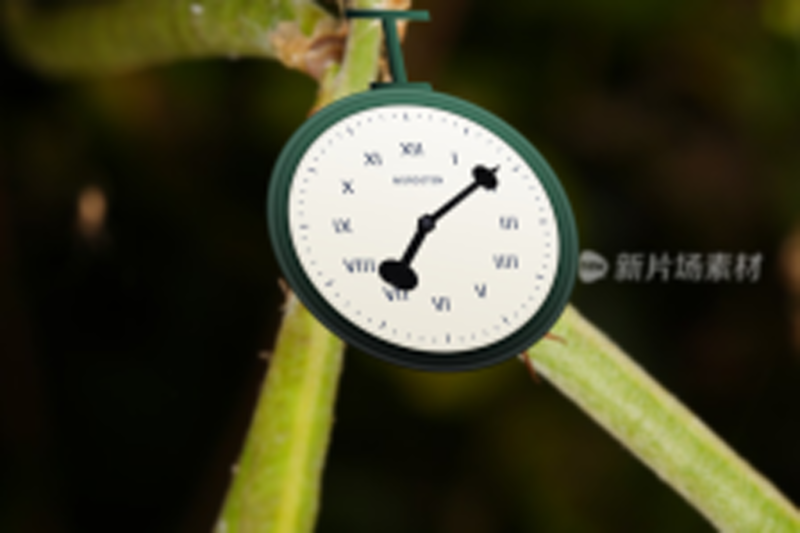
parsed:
7 h 09 min
